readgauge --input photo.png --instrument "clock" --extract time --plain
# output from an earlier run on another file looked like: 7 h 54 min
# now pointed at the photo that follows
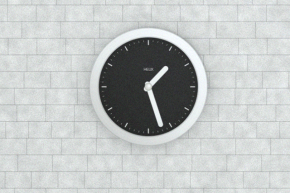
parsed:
1 h 27 min
